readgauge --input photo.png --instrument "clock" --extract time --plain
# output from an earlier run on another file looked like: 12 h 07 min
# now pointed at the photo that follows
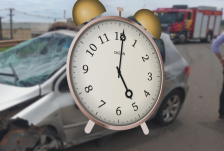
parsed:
5 h 01 min
